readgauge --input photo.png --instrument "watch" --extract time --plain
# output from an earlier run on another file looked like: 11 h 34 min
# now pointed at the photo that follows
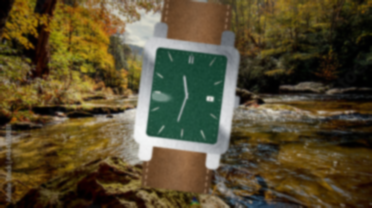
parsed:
11 h 32 min
